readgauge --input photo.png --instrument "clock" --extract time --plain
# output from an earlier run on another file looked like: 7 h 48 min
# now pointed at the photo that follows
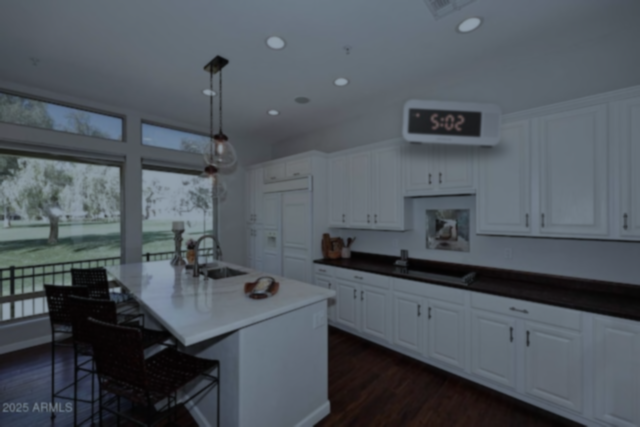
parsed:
5 h 02 min
